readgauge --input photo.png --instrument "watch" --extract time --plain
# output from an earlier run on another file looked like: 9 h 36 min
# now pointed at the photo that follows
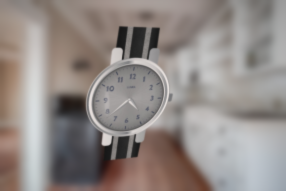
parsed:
4 h 38 min
